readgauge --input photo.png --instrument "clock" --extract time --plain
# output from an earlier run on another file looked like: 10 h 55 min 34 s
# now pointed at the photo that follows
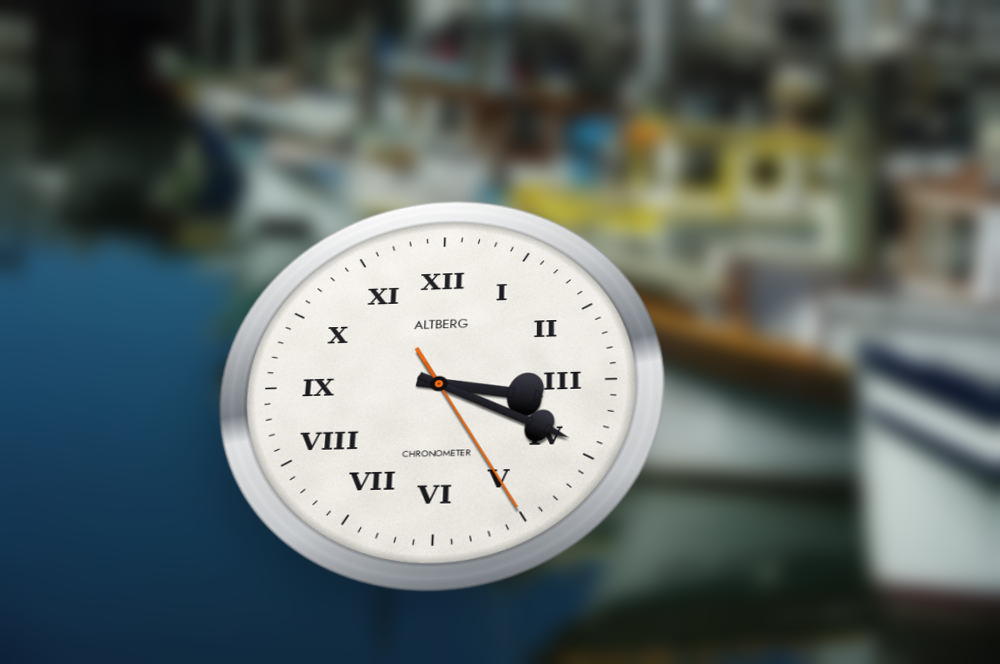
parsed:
3 h 19 min 25 s
